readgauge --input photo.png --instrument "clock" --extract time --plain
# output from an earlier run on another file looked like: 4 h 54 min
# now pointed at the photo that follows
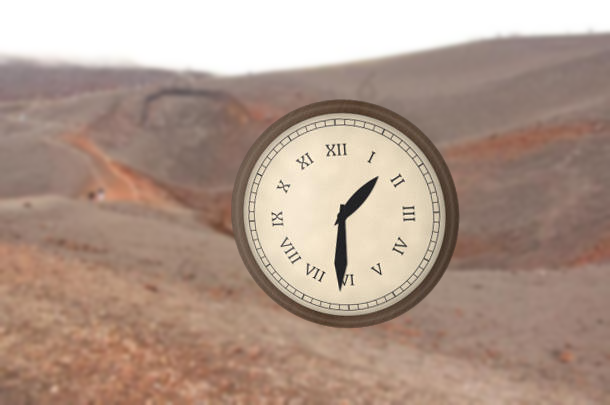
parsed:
1 h 31 min
